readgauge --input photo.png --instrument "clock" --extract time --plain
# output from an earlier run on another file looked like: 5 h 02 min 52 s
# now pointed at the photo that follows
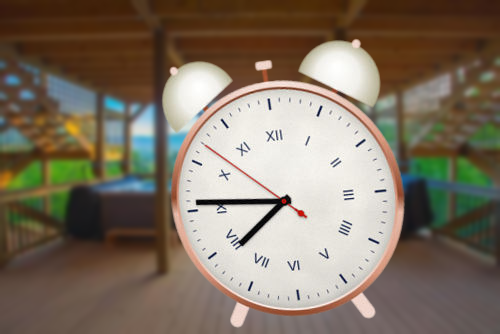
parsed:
7 h 45 min 52 s
